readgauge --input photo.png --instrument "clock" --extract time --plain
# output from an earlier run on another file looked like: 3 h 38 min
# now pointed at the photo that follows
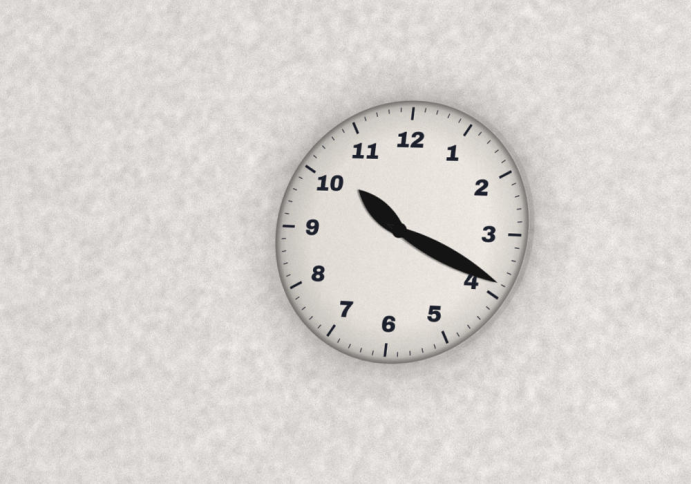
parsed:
10 h 19 min
